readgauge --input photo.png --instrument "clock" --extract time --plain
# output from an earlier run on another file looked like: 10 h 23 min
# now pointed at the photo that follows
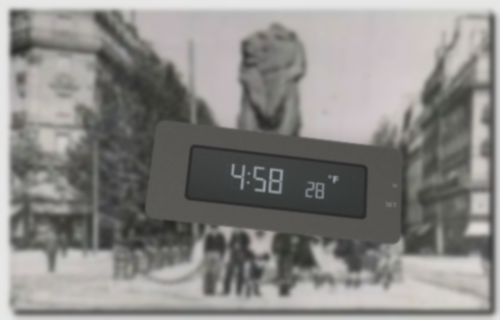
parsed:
4 h 58 min
